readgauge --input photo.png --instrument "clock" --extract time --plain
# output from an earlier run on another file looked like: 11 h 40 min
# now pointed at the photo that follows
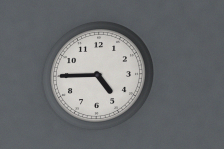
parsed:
4 h 45 min
